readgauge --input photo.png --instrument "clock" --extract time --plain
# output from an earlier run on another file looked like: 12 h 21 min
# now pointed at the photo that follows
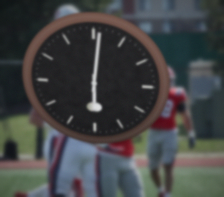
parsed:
6 h 01 min
